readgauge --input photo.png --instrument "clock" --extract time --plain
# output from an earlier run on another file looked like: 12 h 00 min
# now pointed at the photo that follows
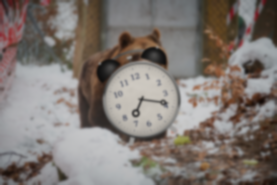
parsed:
7 h 19 min
